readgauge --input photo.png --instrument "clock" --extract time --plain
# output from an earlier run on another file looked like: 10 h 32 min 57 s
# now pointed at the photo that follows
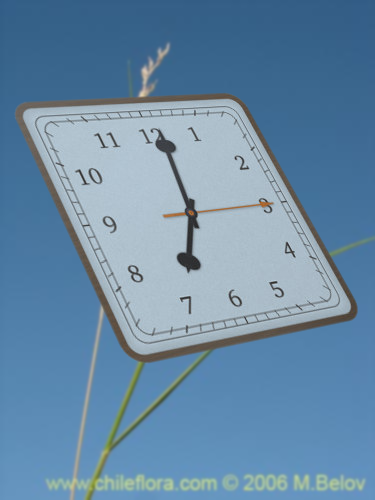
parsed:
7 h 01 min 15 s
